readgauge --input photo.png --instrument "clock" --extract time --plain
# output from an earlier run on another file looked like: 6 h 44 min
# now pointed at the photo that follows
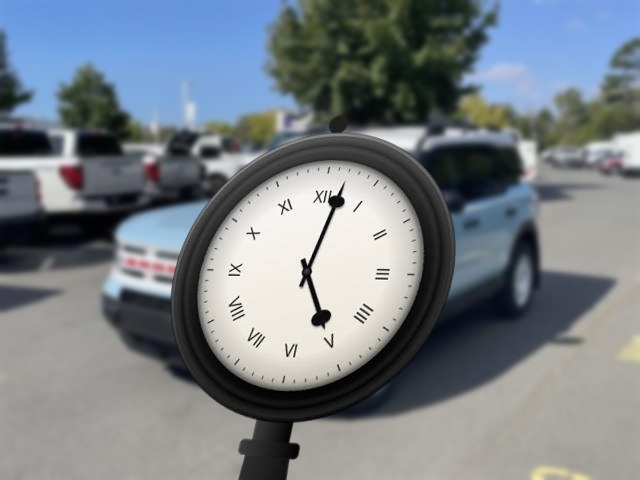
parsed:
5 h 02 min
